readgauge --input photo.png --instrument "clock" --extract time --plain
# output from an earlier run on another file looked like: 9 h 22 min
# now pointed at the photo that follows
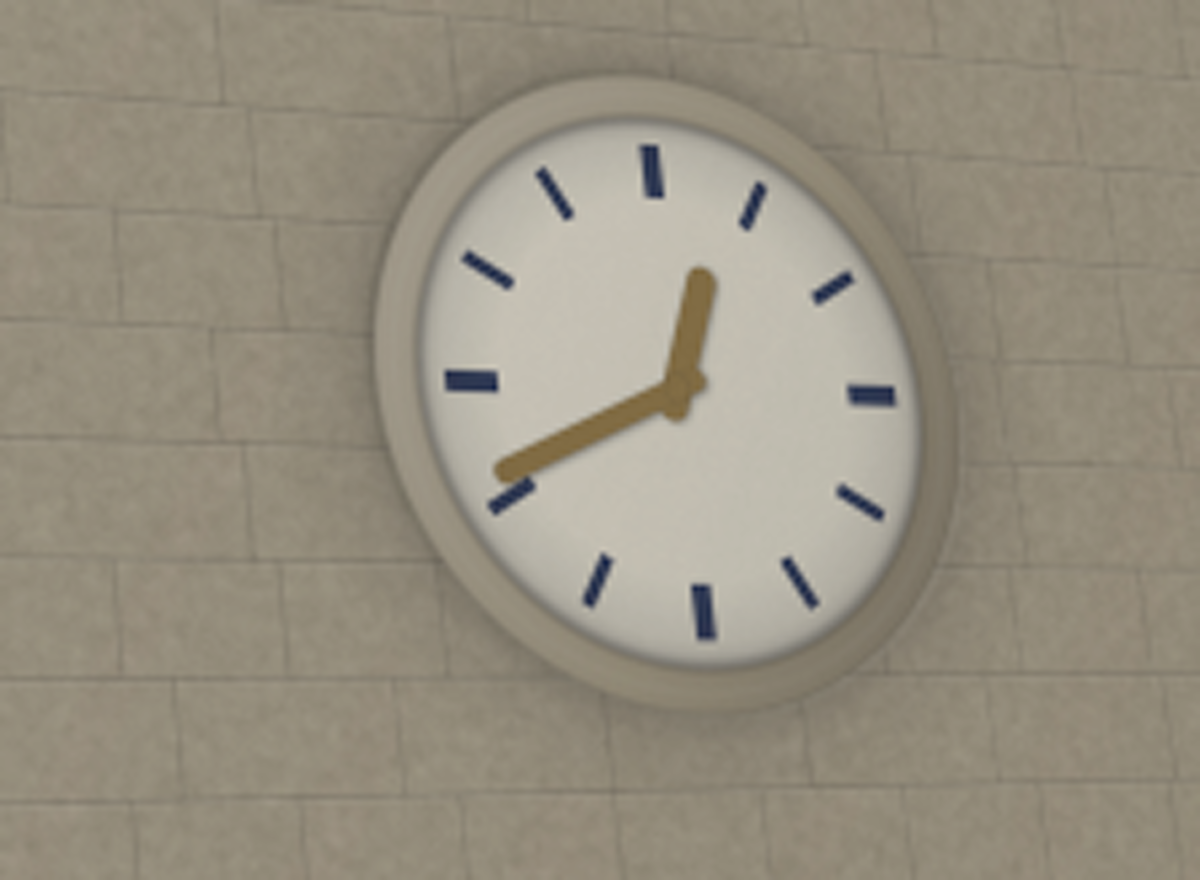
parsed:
12 h 41 min
